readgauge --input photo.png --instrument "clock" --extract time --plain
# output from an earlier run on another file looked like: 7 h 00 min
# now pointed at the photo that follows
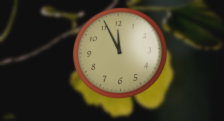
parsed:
11 h 56 min
